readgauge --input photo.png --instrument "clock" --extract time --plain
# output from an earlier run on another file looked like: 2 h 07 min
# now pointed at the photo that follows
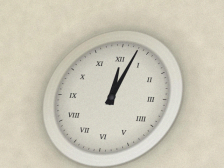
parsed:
12 h 03 min
